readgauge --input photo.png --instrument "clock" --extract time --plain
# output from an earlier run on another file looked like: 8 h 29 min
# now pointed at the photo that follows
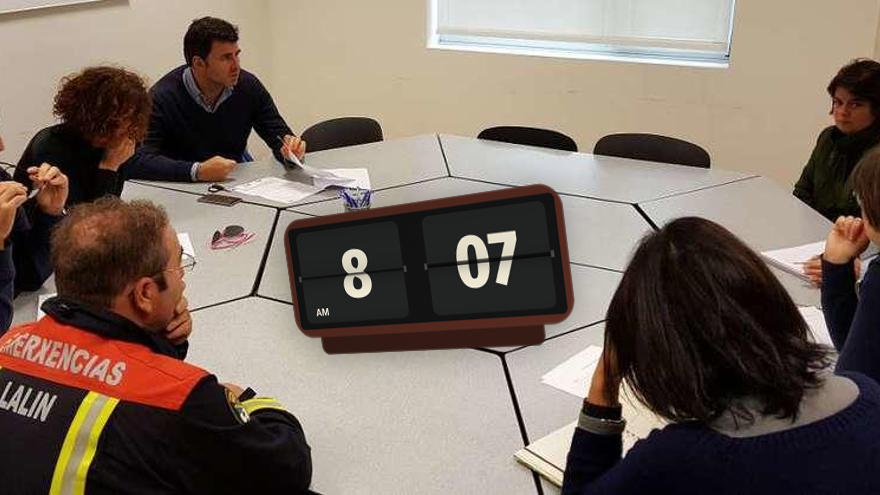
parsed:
8 h 07 min
